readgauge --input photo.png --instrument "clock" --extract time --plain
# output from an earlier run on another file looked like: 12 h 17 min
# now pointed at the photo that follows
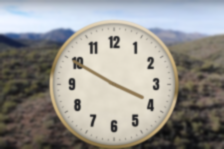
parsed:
3 h 50 min
